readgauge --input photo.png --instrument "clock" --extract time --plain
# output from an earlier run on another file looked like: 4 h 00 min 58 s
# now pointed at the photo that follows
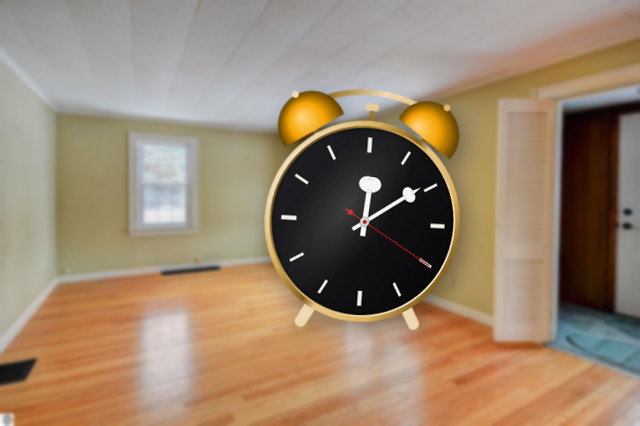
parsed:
12 h 09 min 20 s
